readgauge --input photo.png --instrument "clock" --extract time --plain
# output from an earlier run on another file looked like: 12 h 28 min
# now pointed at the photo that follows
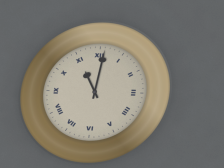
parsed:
11 h 01 min
